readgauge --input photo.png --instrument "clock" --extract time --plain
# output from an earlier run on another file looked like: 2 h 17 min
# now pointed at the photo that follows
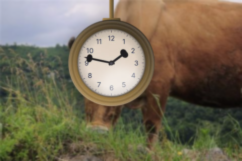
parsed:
1 h 47 min
